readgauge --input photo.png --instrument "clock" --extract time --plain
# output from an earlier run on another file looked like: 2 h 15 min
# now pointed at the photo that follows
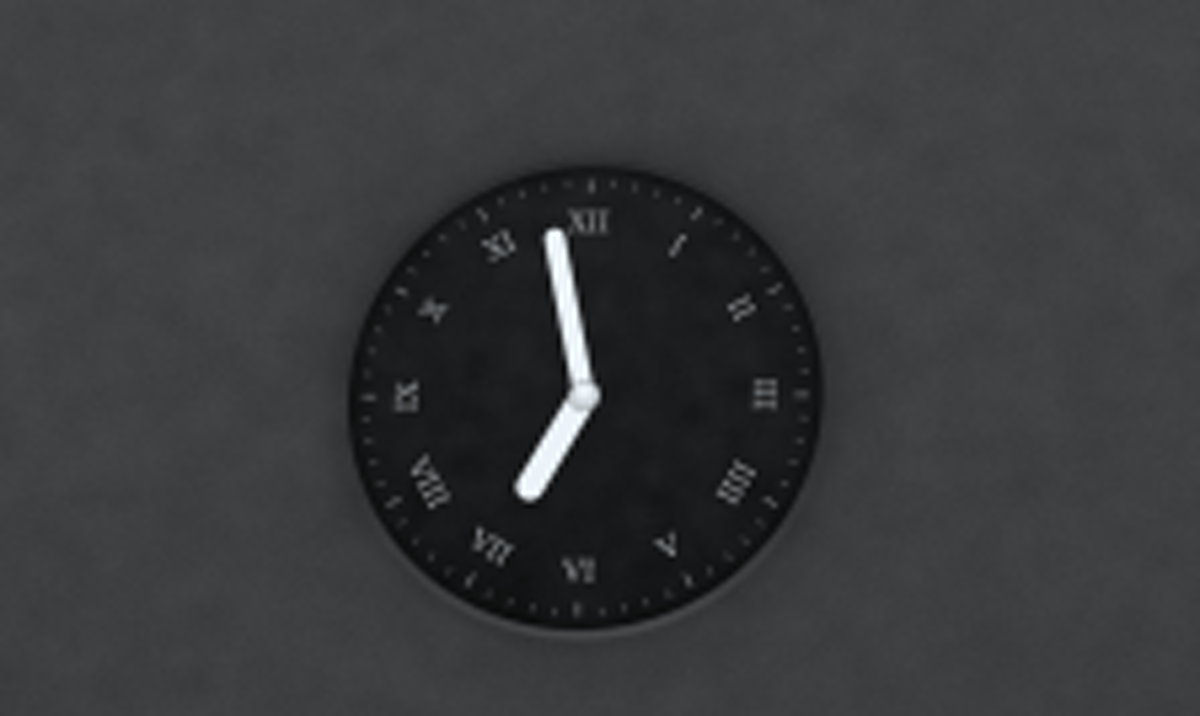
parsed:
6 h 58 min
